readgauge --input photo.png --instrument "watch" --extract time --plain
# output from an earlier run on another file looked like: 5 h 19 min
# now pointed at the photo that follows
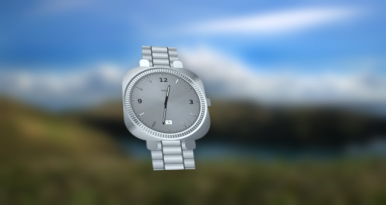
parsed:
12 h 32 min
